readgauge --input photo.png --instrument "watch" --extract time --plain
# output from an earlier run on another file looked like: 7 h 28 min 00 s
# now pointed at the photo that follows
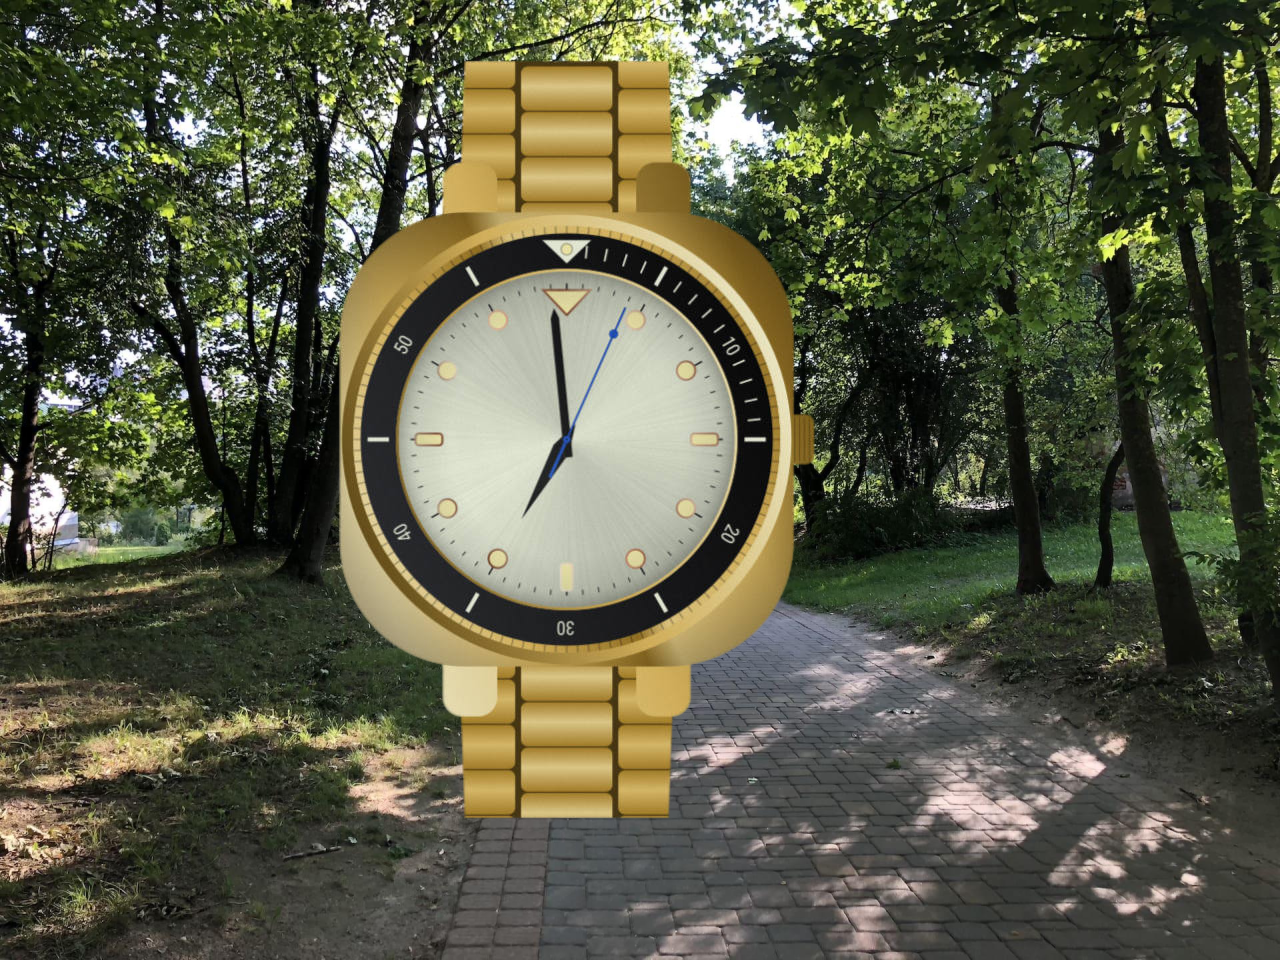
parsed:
6 h 59 min 04 s
